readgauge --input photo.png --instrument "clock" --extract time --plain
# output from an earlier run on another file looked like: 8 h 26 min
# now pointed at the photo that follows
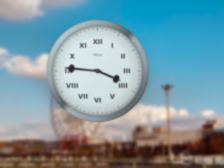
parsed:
3 h 46 min
